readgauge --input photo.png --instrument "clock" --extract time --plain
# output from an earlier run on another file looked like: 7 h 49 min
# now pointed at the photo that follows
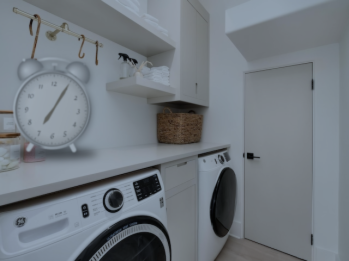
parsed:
7 h 05 min
